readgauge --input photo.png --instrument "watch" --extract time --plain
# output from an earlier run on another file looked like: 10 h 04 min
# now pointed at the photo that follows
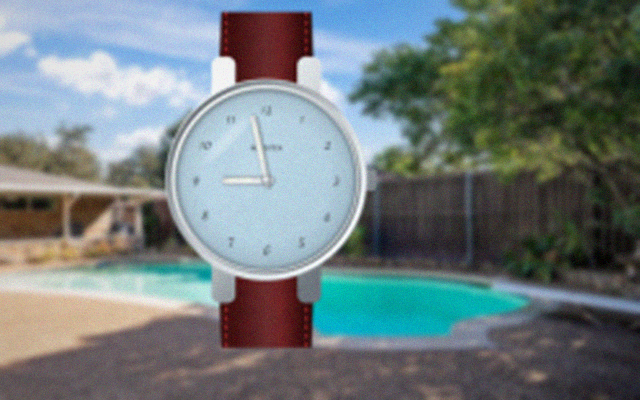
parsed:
8 h 58 min
